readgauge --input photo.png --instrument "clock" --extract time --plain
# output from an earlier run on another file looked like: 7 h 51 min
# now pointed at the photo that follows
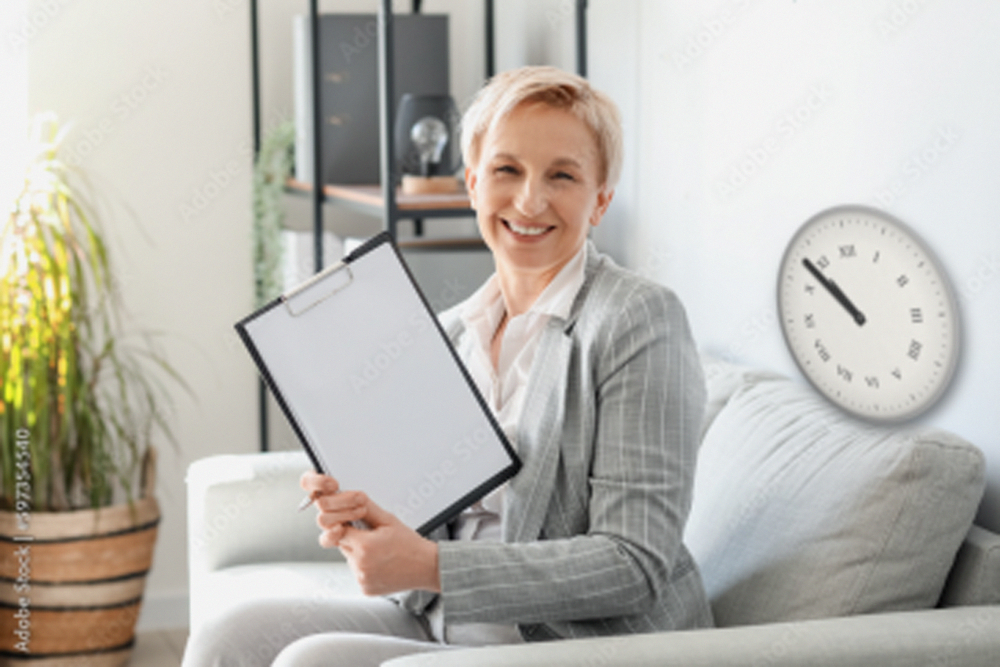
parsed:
10 h 53 min
